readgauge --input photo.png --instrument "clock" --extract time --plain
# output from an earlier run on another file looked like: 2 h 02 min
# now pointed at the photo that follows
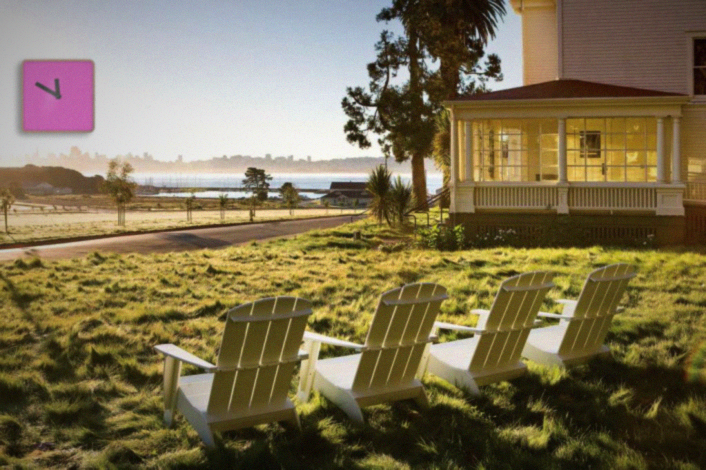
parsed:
11 h 50 min
